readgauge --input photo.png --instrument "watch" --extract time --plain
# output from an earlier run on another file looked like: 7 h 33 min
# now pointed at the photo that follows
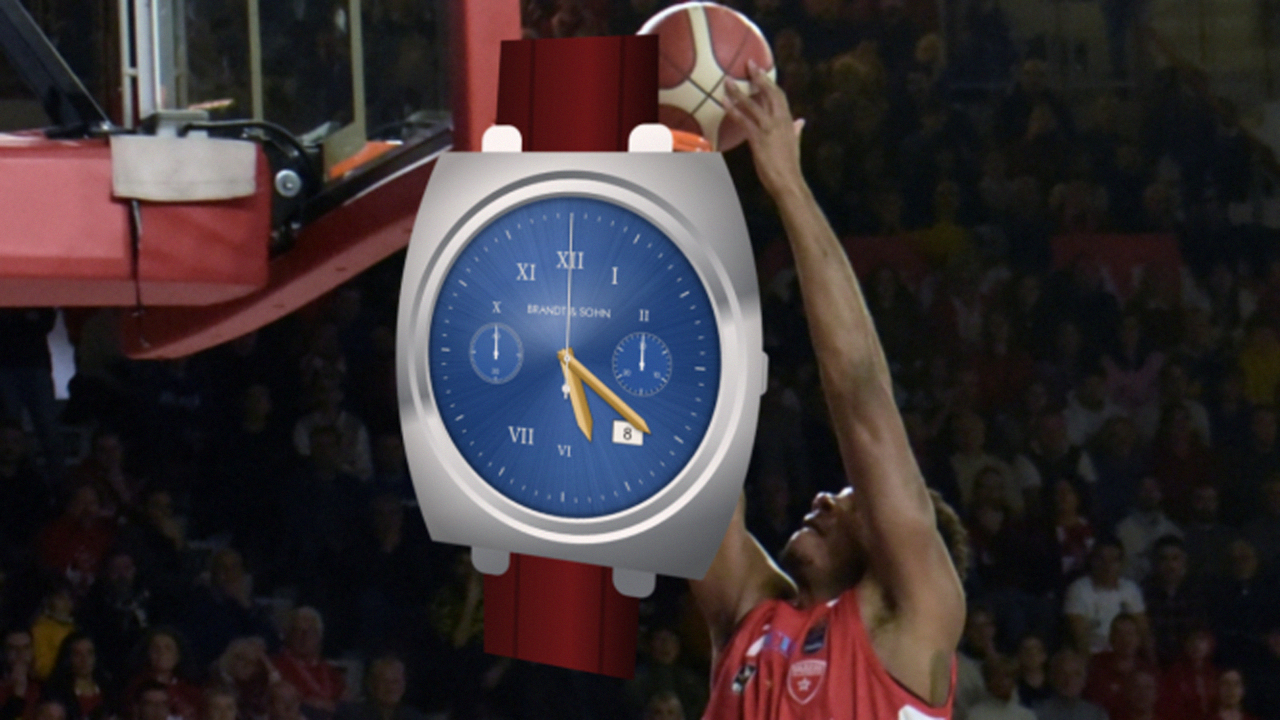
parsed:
5 h 21 min
